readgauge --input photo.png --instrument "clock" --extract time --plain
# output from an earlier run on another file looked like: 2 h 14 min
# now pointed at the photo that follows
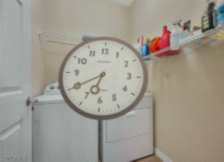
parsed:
6 h 40 min
